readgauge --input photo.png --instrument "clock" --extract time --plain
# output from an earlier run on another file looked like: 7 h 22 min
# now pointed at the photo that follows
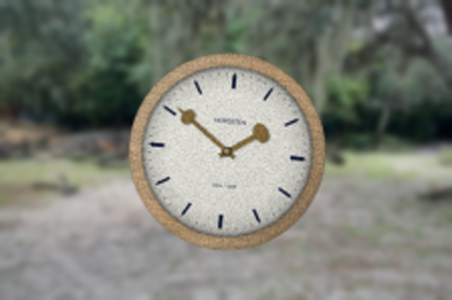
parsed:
1 h 51 min
